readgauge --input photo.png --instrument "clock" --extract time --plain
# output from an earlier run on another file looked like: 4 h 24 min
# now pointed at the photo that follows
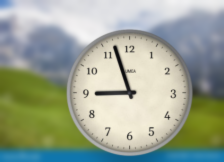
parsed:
8 h 57 min
